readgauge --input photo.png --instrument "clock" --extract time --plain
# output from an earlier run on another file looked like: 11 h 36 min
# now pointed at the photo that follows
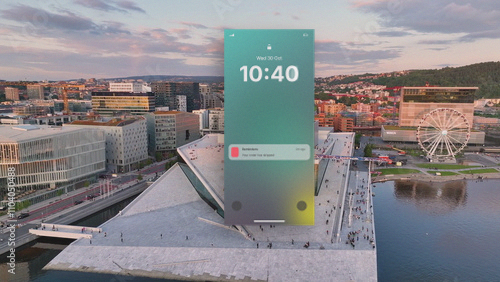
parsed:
10 h 40 min
